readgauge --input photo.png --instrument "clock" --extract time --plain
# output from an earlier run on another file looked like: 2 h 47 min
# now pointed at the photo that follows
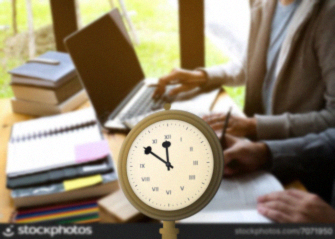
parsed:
11 h 51 min
